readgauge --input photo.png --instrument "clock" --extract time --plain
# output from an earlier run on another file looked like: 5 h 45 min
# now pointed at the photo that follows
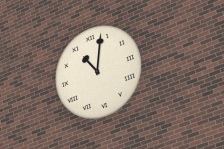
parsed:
11 h 03 min
